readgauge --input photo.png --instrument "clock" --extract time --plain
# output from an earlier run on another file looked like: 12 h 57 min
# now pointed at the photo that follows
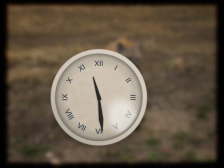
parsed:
11 h 29 min
